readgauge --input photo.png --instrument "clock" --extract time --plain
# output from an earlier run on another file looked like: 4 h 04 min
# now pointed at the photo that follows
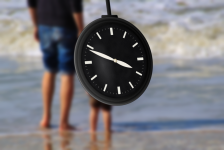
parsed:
3 h 49 min
